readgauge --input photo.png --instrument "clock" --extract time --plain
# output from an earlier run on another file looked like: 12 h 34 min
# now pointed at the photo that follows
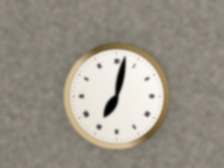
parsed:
7 h 02 min
